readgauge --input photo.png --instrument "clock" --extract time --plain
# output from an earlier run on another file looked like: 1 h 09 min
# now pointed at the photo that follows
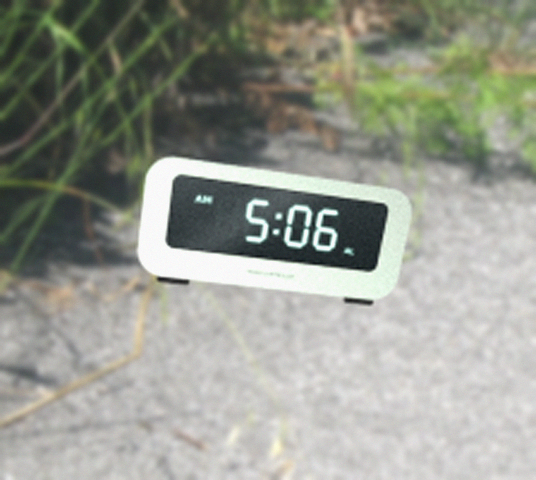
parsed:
5 h 06 min
